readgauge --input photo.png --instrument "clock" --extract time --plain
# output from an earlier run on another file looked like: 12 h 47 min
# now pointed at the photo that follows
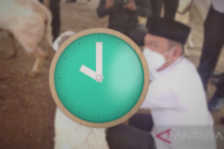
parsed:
10 h 00 min
